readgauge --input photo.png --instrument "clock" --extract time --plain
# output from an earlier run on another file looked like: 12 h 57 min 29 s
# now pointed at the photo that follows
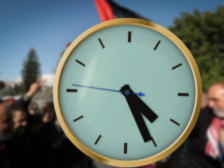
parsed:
4 h 25 min 46 s
